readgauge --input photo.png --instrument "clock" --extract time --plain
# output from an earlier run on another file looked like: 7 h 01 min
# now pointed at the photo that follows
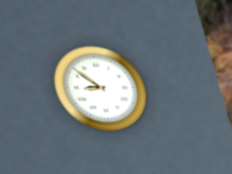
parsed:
8 h 52 min
